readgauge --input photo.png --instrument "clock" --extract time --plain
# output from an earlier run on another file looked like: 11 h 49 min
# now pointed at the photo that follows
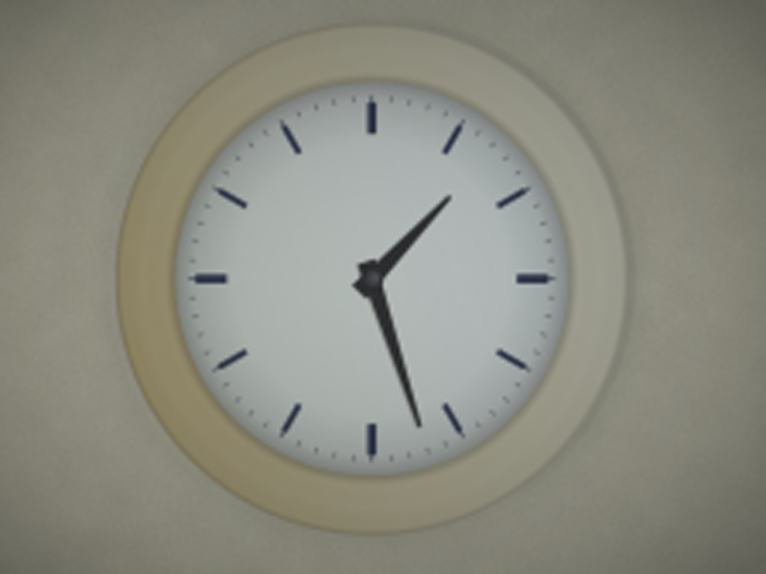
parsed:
1 h 27 min
